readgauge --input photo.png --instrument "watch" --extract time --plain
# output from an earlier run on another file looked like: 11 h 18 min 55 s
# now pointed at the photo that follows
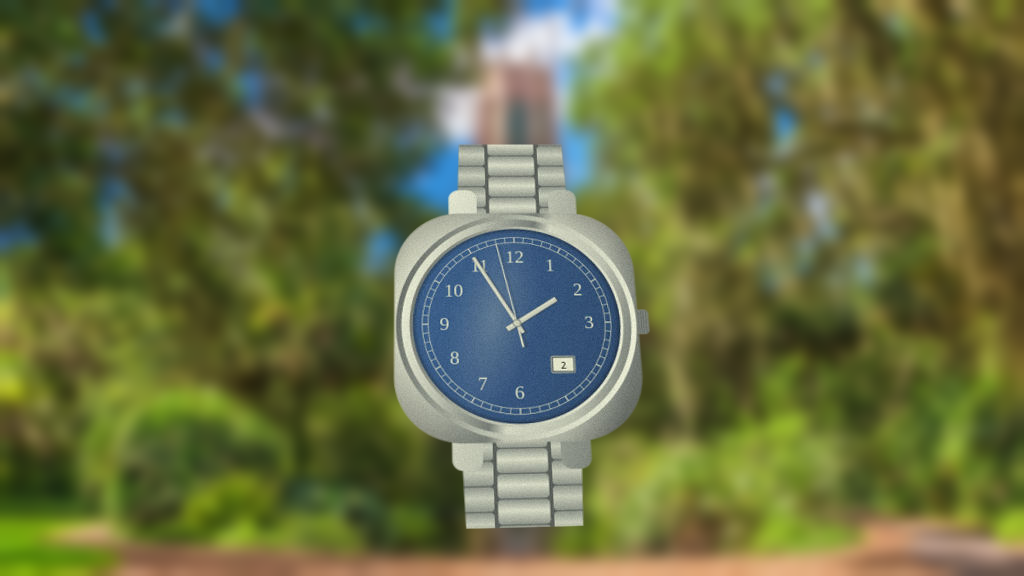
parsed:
1 h 54 min 58 s
